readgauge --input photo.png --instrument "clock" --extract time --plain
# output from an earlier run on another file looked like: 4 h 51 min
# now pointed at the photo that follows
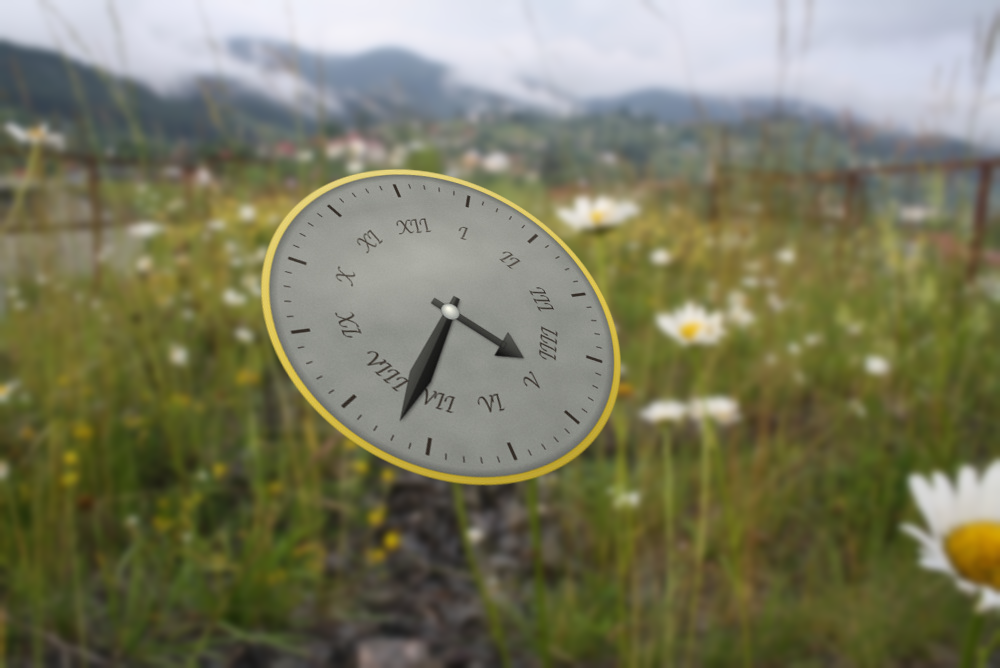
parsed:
4 h 37 min
